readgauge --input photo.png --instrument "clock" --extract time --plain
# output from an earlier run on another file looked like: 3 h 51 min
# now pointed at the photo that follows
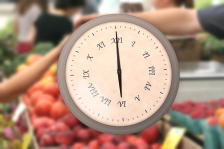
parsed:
6 h 00 min
